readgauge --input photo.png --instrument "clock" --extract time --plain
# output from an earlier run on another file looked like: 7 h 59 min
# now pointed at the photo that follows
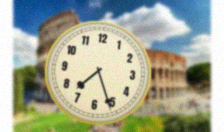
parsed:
7 h 26 min
